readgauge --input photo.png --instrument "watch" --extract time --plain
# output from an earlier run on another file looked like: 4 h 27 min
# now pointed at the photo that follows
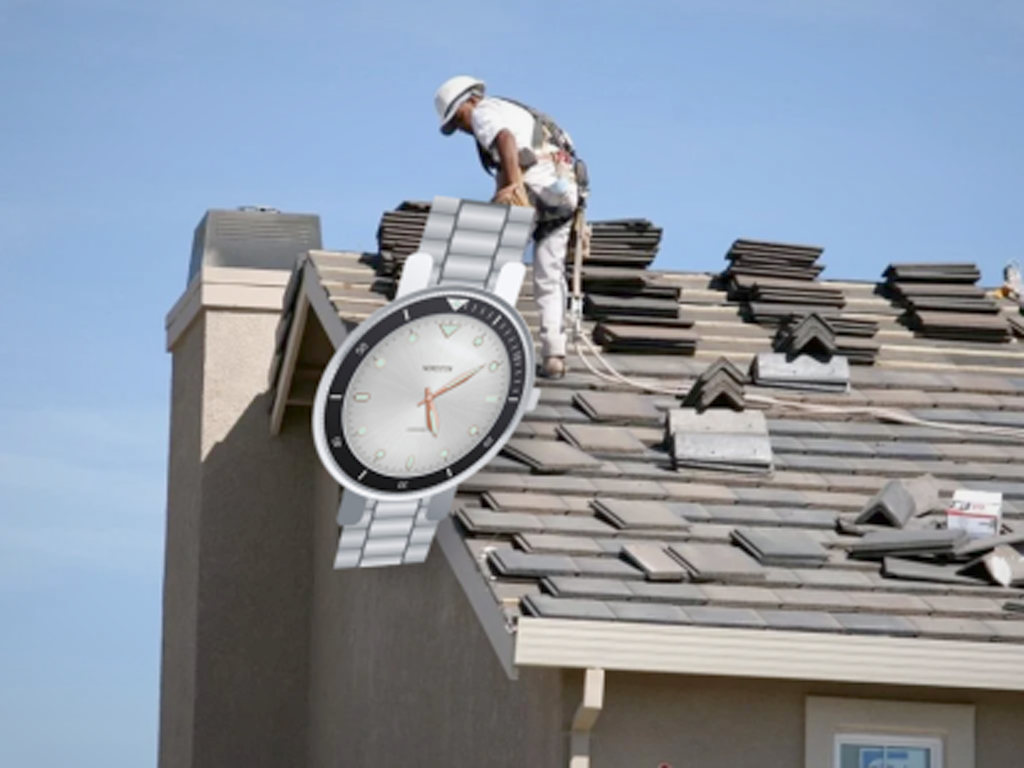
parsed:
5 h 09 min
